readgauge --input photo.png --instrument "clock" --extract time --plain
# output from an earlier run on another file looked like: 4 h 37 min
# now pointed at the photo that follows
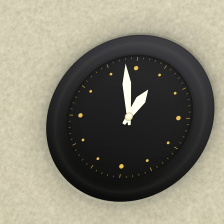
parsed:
12 h 58 min
